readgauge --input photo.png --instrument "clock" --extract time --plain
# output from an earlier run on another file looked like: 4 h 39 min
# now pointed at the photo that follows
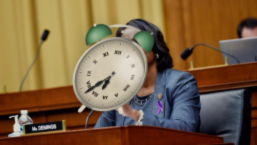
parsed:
6 h 38 min
